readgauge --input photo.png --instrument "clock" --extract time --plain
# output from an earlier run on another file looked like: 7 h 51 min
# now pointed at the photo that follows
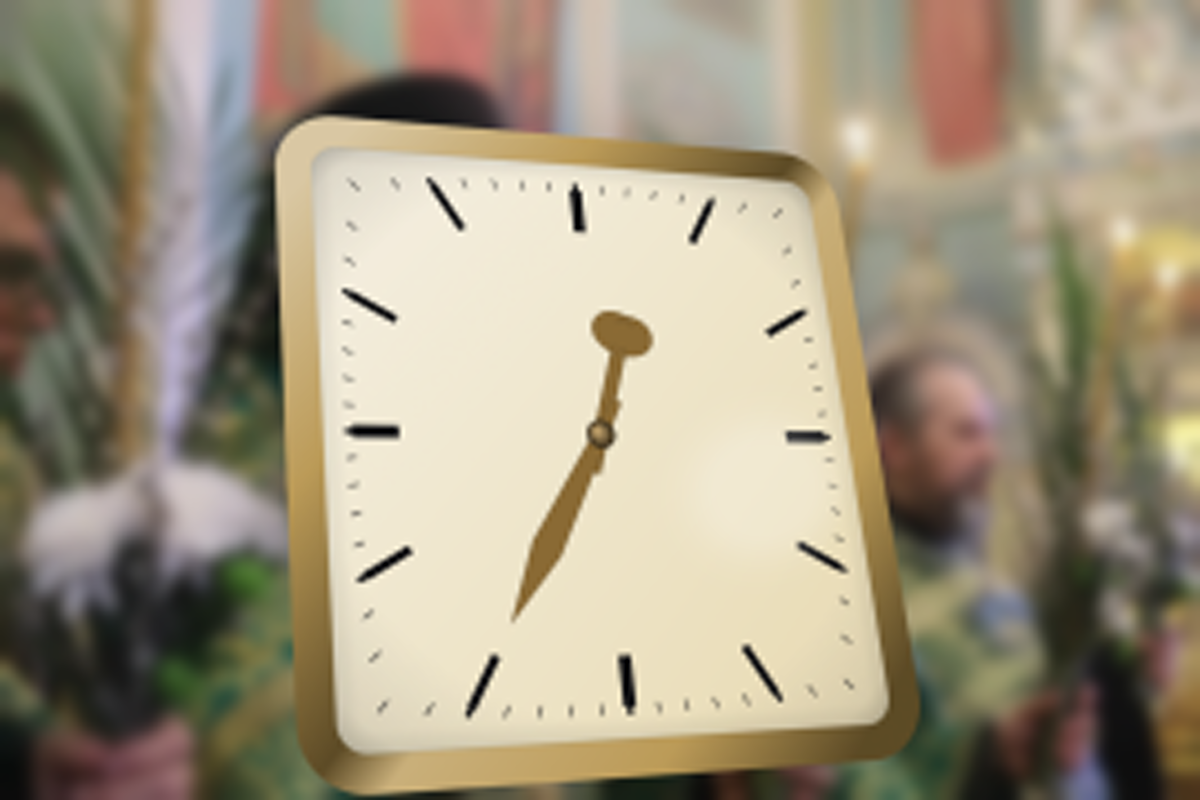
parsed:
12 h 35 min
